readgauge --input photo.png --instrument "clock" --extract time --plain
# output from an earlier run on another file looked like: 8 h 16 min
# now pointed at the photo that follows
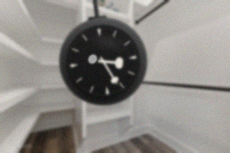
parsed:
3 h 26 min
